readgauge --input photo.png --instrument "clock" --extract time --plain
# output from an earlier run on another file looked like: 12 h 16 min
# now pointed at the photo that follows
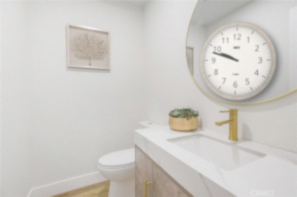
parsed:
9 h 48 min
